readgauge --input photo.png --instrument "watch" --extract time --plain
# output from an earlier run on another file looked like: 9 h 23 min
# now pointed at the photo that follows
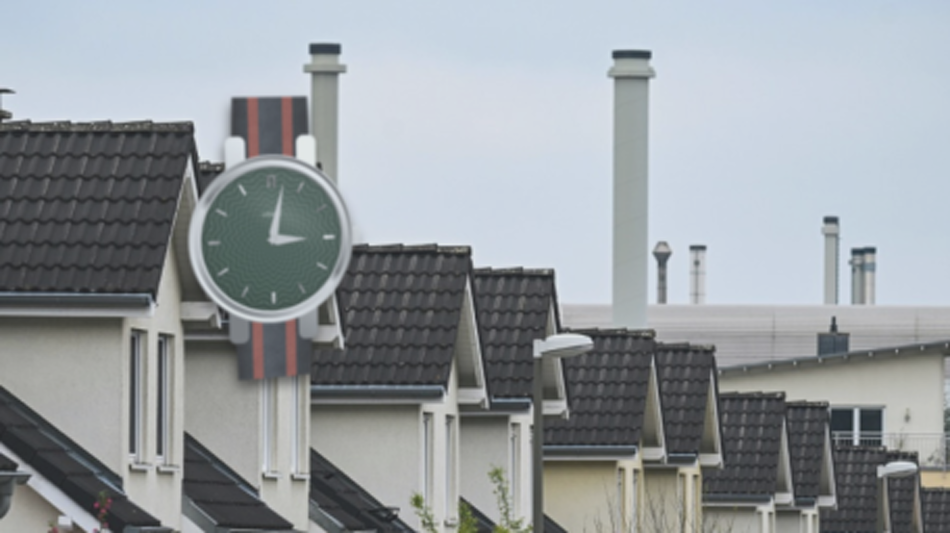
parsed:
3 h 02 min
